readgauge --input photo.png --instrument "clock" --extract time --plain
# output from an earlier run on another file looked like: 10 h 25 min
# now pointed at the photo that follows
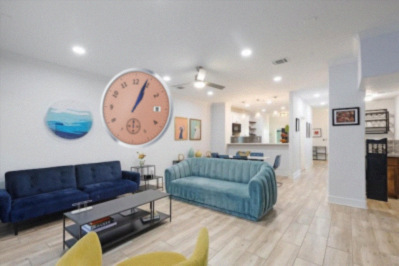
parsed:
1 h 04 min
